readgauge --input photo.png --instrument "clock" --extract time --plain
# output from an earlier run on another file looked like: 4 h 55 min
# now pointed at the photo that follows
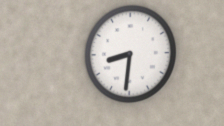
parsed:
8 h 31 min
